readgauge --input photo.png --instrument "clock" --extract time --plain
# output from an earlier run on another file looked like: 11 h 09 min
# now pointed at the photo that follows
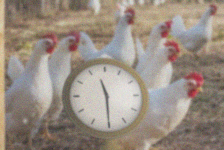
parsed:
11 h 30 min
